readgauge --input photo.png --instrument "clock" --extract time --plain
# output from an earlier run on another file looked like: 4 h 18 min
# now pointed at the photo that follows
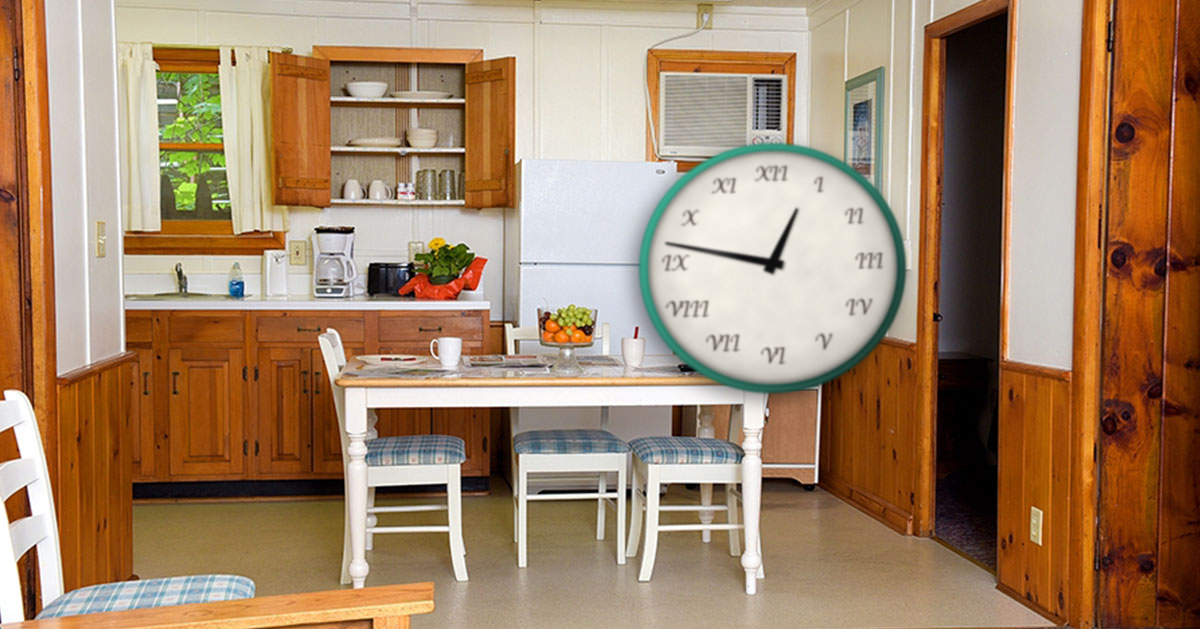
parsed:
12 h 47 min
